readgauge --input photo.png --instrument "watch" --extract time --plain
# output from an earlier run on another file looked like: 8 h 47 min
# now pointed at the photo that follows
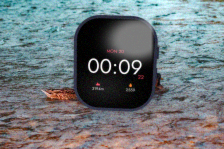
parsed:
0 h 09 min
